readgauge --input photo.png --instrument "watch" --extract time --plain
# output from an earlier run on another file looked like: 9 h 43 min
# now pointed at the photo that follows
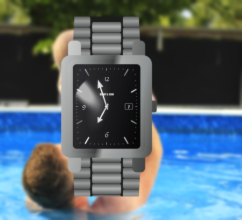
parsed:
6 h 57 min
